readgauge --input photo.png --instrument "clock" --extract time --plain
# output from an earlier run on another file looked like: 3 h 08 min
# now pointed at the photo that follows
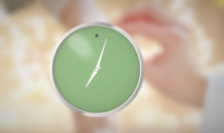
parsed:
7 h 03 min
